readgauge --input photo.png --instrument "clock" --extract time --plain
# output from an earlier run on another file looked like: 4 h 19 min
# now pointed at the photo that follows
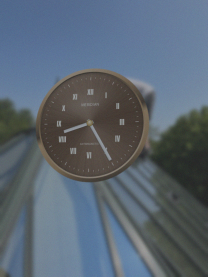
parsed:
8 h 25 min
